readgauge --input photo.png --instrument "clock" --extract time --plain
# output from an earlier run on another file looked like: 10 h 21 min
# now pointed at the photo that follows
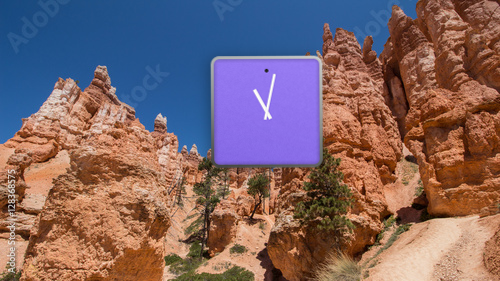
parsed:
11 h 02 min
